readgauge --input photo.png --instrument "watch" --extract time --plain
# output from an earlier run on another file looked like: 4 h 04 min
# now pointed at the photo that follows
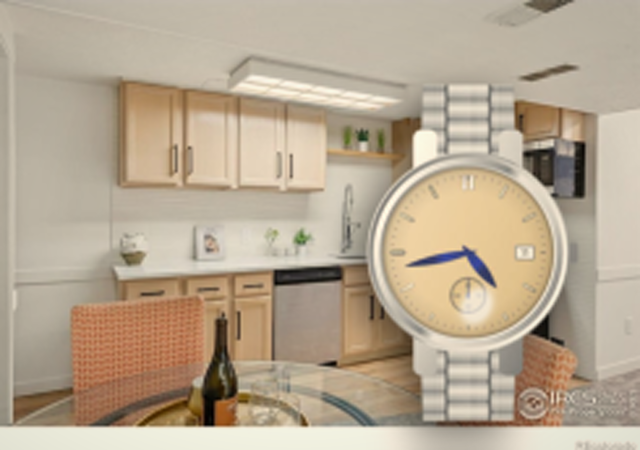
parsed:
4 h 43 min
